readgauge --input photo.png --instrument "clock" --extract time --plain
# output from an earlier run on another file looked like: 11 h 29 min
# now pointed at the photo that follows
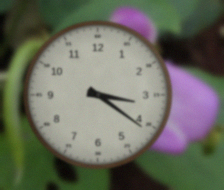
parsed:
3 h 21 min
